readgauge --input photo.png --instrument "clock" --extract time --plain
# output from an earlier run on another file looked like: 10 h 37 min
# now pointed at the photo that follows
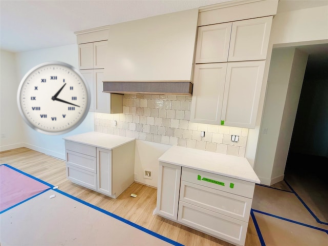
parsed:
1 h 18 min
